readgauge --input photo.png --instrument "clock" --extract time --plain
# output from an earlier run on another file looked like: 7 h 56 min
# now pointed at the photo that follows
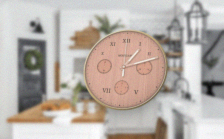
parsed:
1 h 12 min
